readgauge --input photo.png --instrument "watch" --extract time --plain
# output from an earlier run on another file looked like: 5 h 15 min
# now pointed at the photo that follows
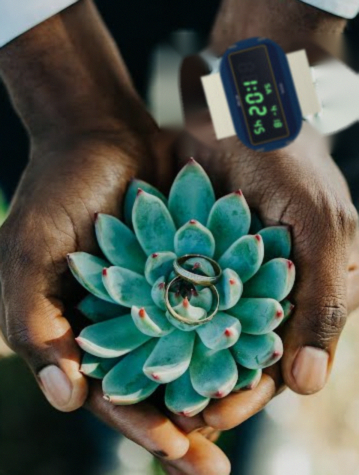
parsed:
1 h 02 min
